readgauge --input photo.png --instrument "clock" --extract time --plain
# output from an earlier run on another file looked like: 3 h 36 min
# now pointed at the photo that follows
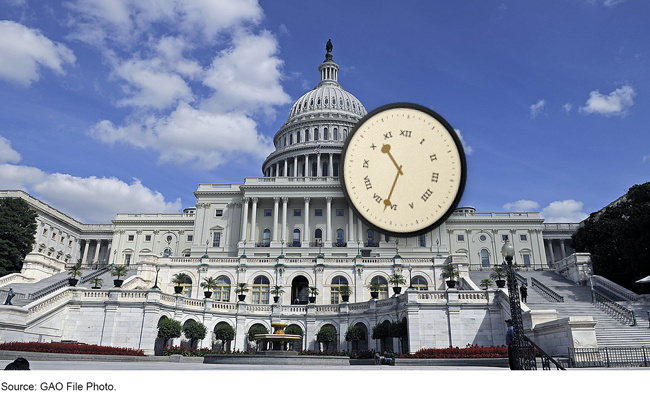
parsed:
10 h 32 min
